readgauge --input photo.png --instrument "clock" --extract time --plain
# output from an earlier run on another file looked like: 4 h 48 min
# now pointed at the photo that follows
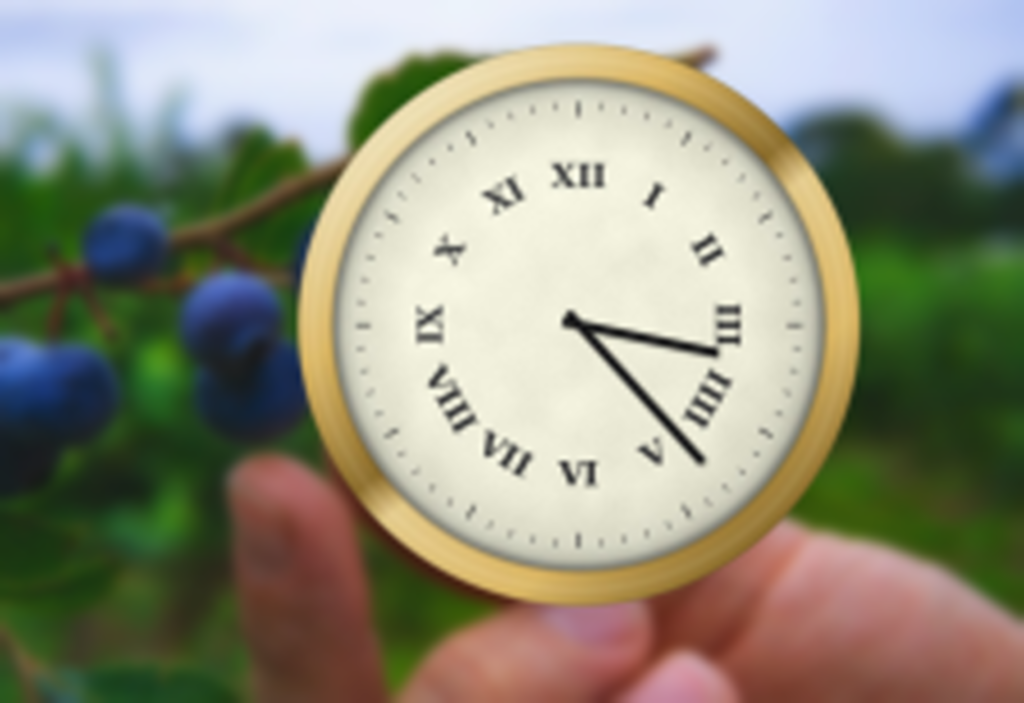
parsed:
3 h 23 min
